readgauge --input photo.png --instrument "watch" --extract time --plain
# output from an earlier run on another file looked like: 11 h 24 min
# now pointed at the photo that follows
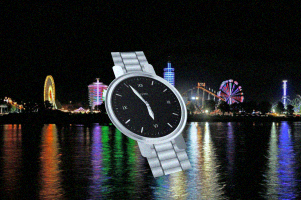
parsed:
5 h 56 min
